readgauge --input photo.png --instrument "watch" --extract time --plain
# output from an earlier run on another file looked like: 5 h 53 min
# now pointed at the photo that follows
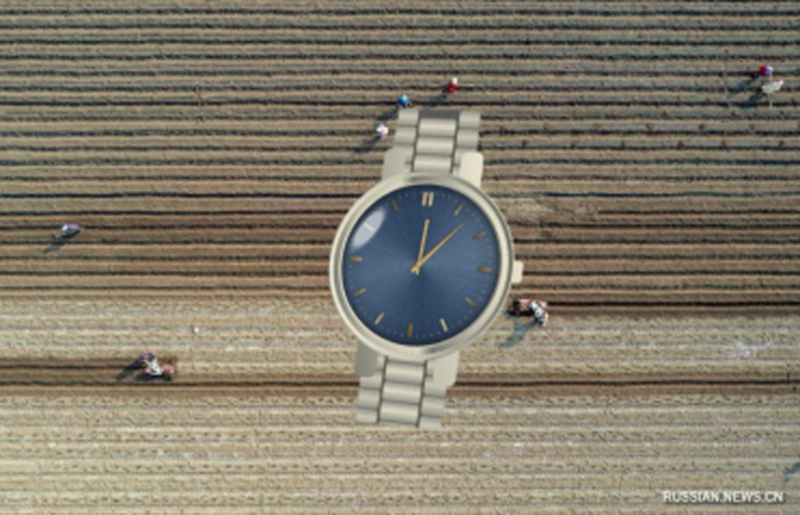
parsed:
12 h 07 min
